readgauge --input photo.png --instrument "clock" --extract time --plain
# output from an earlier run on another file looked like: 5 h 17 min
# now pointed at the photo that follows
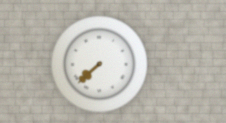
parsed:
7 h 38 min
